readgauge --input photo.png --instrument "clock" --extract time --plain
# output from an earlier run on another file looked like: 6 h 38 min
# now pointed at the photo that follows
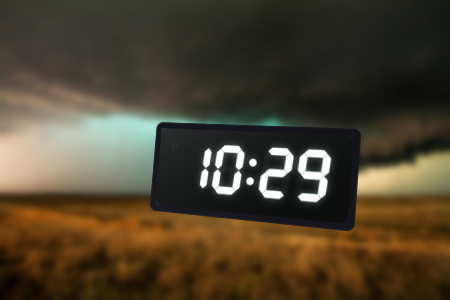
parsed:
10 h 29 min
